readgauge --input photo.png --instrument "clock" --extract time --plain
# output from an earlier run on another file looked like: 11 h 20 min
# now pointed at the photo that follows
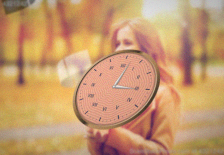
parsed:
3 h 02 min
